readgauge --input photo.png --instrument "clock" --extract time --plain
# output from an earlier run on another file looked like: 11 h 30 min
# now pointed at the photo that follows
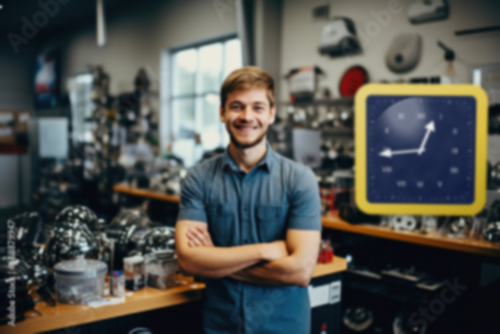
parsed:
12 h 44 min
